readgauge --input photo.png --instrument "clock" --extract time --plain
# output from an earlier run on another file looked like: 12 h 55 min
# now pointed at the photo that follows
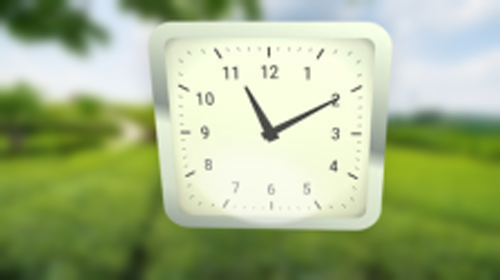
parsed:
11 h 10 min
